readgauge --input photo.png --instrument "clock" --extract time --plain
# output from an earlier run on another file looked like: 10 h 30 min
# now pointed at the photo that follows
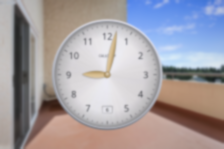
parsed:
9 h 02 min
